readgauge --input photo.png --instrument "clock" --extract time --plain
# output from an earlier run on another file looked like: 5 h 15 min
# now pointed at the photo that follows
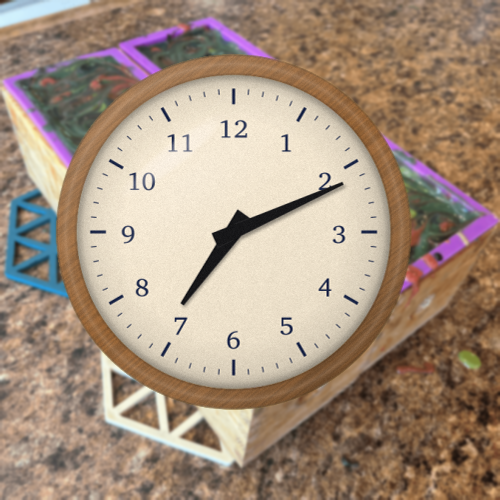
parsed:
7 h 11 min
